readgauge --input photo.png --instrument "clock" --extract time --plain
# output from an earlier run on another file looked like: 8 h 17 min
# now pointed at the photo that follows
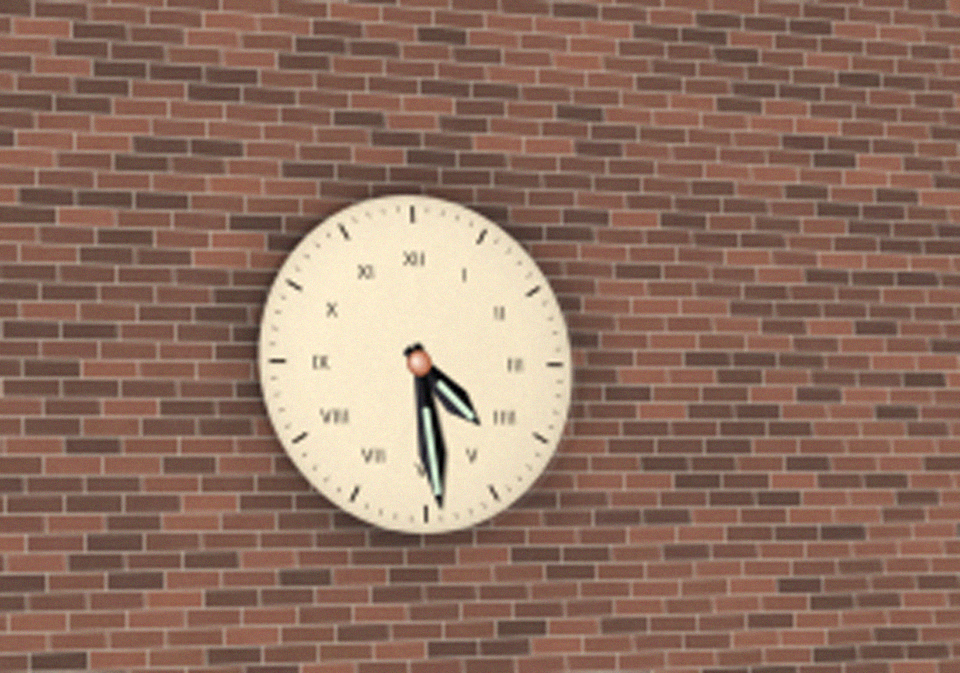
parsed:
4 h 29 min
